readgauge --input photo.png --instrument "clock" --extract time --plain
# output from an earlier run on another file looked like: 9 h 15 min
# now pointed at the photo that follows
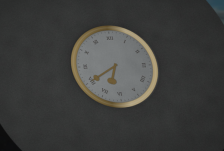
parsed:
6 h 40 min
